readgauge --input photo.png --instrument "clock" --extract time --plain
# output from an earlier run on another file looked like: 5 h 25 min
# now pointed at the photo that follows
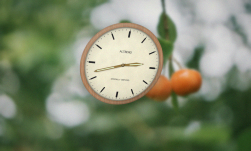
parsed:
2 h 42 min
